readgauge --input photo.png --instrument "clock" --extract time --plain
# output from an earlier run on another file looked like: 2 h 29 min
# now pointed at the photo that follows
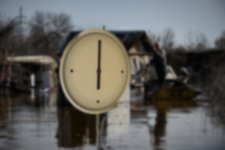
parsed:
6 h 00 min
